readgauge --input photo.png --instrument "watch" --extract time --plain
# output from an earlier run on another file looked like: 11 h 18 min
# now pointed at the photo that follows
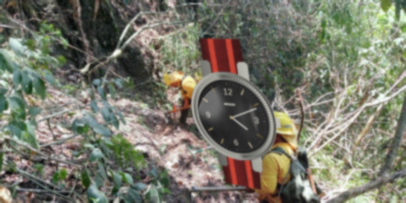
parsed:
4 h 11 min
